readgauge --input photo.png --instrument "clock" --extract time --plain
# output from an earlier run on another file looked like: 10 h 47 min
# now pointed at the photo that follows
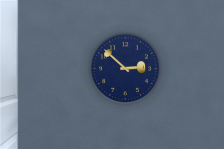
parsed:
2 h 52 min
